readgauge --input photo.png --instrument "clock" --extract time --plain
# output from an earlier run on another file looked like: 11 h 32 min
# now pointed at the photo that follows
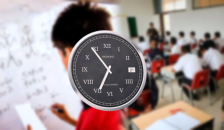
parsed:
6 h 54 min
